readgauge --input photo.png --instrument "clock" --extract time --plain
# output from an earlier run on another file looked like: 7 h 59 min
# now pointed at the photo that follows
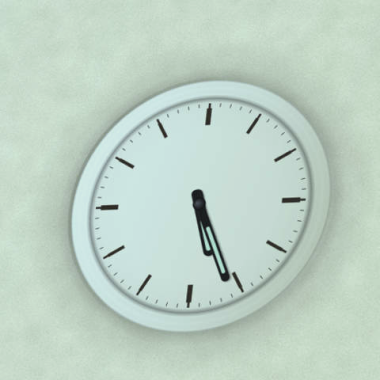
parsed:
5 h 26 min
